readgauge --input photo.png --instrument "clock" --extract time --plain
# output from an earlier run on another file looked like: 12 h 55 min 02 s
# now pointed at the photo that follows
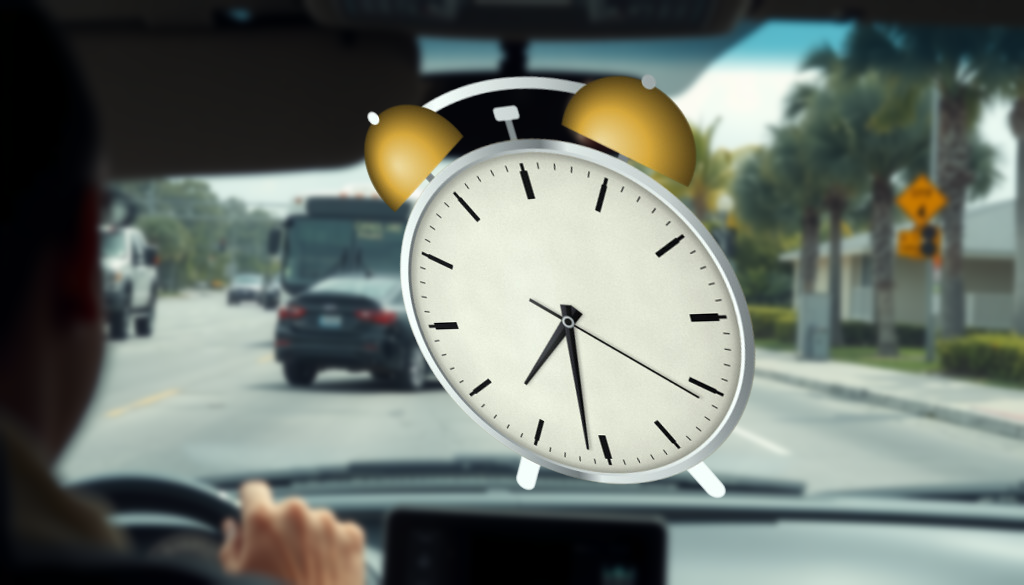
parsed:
7 h 31 min 21 s
